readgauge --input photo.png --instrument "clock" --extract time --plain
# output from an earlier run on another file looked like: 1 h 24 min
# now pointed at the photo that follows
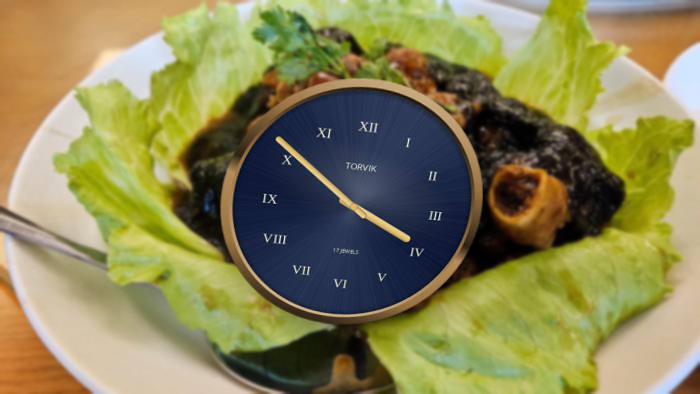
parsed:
3 h 51 min
